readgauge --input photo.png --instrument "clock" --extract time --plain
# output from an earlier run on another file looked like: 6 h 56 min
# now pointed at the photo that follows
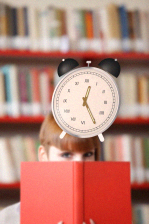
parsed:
12 h 25 min
